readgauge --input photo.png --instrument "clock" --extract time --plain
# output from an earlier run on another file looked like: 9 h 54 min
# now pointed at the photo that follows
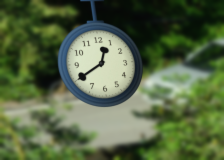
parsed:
12 h 40 min
